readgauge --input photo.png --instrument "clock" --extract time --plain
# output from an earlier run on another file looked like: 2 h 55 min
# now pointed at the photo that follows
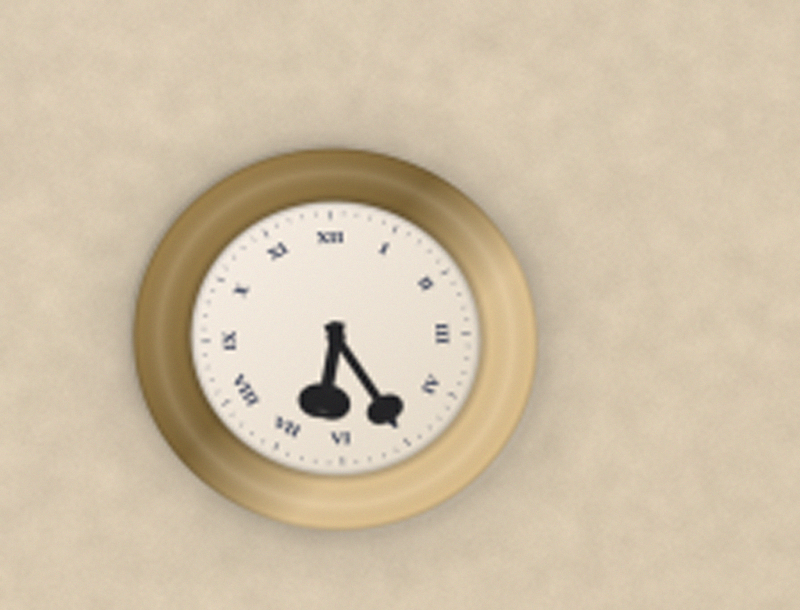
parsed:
6 h 25 min
